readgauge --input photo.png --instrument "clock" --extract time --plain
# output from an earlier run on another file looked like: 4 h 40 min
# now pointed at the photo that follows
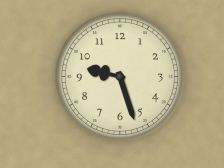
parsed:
9 h 27 min
